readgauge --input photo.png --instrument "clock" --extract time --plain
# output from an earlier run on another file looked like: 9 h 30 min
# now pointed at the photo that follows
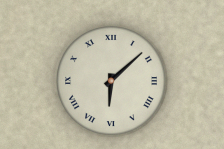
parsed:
6 h 08 min
